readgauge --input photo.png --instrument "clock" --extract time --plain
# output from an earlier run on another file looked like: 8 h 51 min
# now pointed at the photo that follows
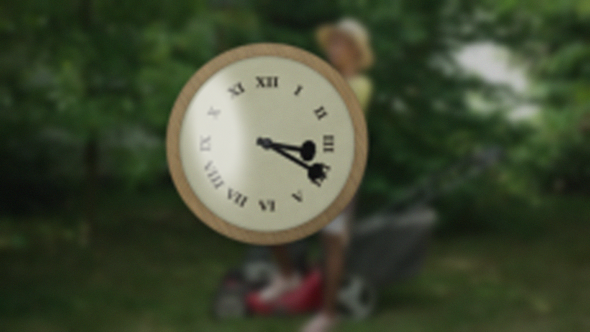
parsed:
3 h 20 min
